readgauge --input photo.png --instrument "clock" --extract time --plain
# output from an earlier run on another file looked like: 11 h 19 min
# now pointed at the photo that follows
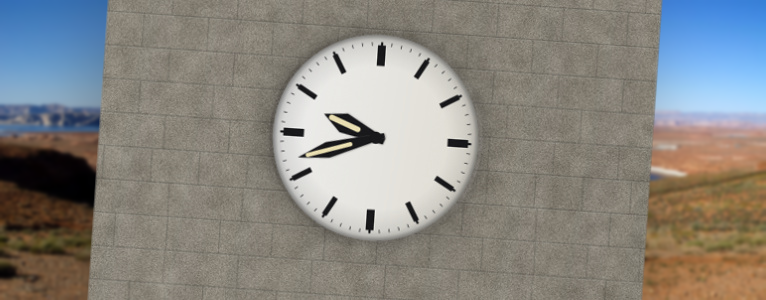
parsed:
9 h 42 min
